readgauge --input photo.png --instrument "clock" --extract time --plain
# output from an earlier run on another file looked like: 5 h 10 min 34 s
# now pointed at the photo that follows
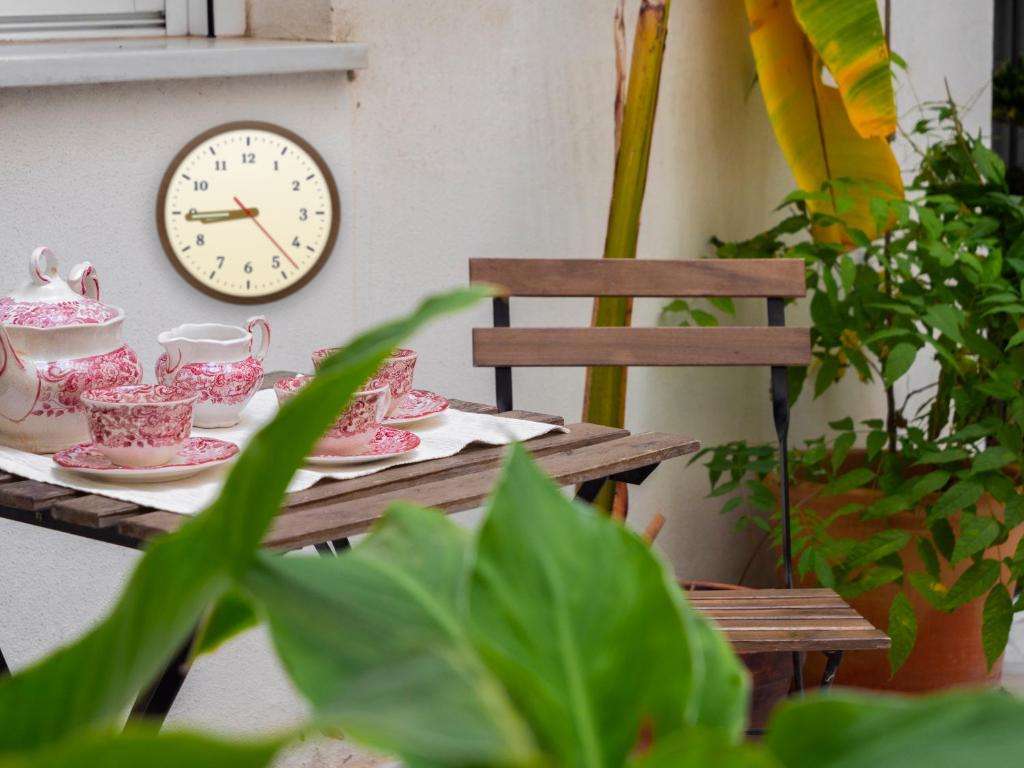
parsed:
8 h 44 min 23 s
